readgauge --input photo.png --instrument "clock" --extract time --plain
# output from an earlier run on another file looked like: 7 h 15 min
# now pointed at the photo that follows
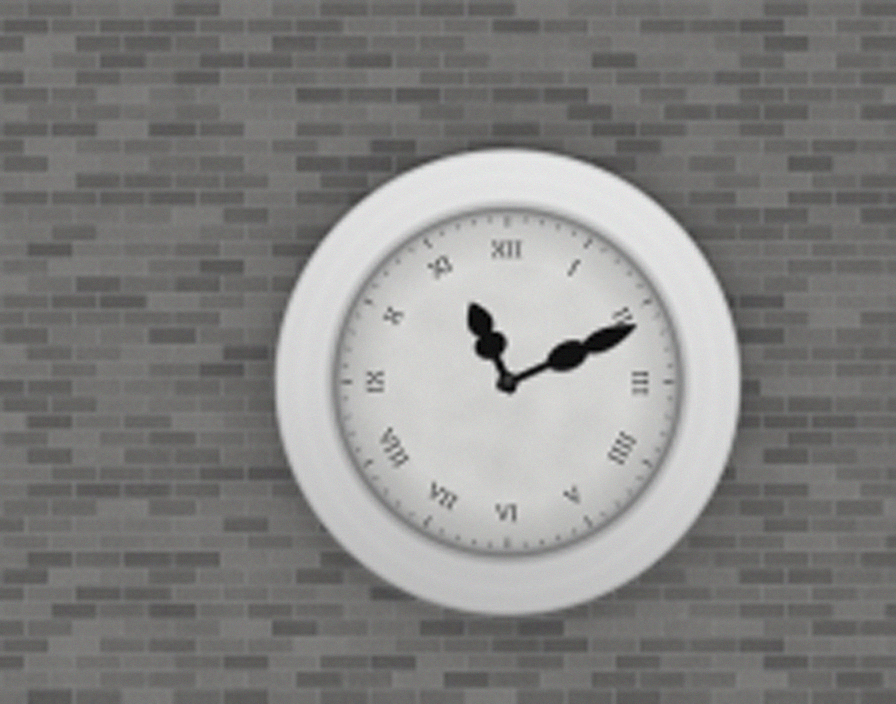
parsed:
11 h 11 min
